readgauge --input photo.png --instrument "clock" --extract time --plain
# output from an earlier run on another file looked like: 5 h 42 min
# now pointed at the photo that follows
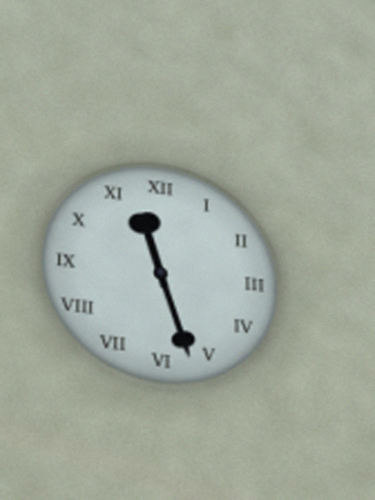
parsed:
11 h 27 min
